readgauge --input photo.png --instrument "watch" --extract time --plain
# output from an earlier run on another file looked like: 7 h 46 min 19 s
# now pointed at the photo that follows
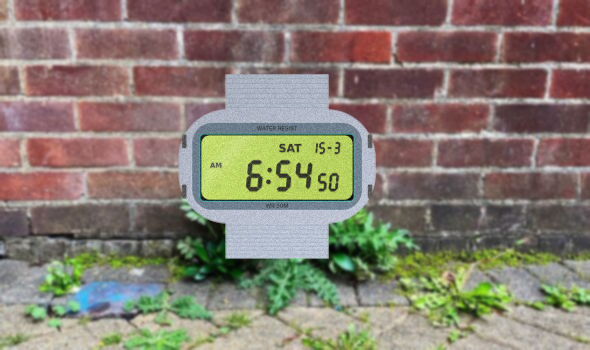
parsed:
6 h 54 min 50 s
